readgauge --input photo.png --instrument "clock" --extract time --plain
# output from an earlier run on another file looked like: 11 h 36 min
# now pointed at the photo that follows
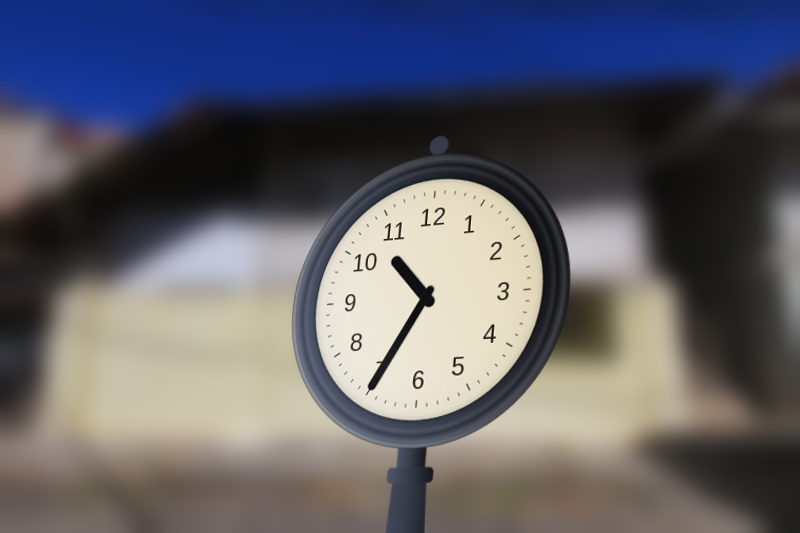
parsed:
10 h 35 min
